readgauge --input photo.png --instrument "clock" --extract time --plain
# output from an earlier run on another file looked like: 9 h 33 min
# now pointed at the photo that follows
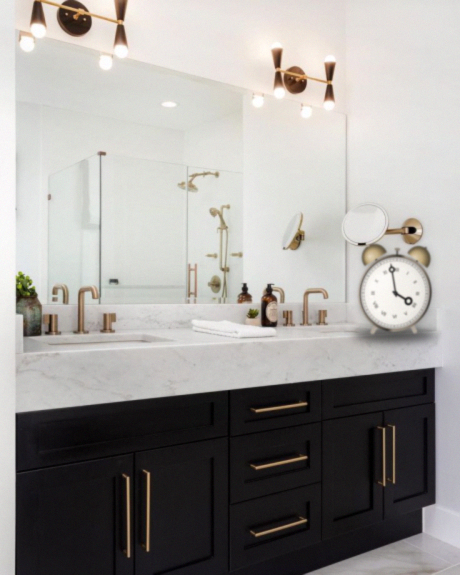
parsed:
3 h 58 min
